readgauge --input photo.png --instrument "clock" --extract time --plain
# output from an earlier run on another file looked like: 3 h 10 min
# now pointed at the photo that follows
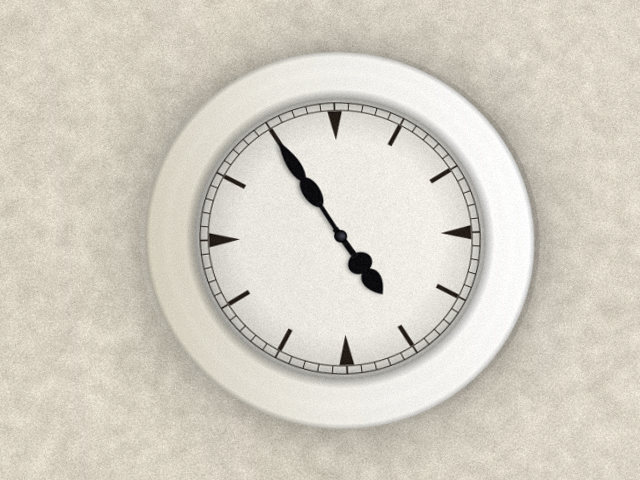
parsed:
4 h 55 min
